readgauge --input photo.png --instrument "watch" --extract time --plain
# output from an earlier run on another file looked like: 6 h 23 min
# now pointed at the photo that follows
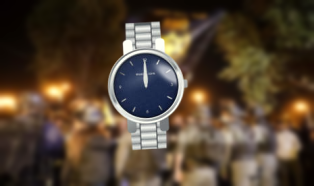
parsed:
12 h 00 min
